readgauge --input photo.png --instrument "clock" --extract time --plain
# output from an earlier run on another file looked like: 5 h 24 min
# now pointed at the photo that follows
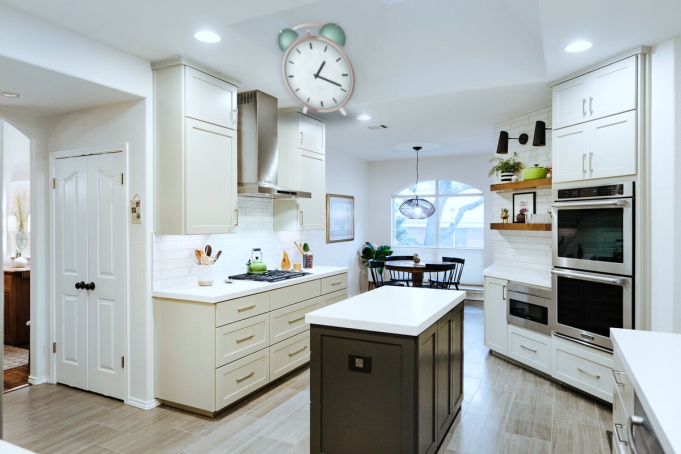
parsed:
1 h 19 min
